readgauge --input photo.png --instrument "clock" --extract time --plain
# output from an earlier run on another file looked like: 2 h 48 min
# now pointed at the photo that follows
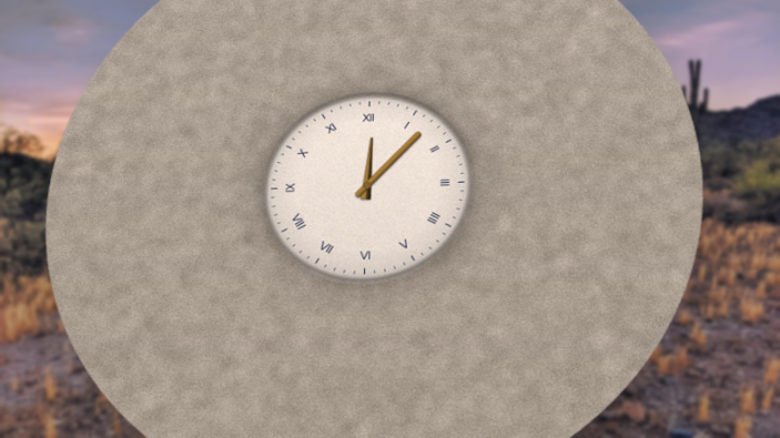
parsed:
12 h 07 min
